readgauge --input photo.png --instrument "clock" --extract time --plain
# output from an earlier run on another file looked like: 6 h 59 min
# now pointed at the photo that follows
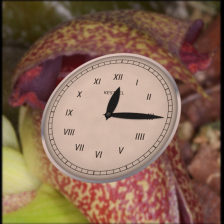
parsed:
12 h 15 min
